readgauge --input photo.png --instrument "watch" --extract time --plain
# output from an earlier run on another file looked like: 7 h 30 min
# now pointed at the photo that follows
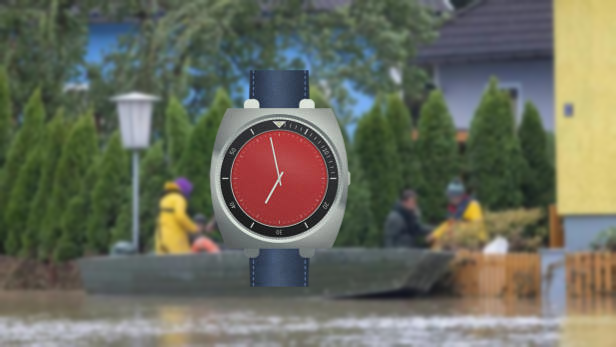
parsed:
6 h 58 min
